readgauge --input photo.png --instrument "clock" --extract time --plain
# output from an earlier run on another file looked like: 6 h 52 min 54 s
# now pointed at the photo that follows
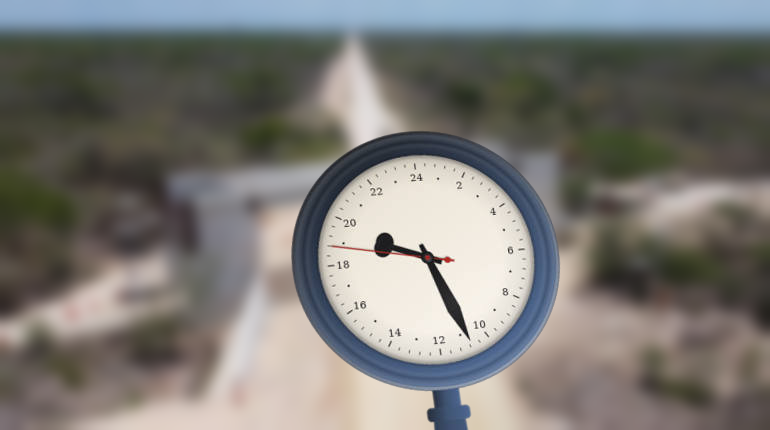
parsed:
19 h 26 min 47 s
